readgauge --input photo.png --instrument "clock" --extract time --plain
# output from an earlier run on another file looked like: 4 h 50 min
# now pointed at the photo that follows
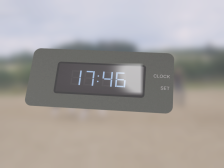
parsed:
17 h 46 min
